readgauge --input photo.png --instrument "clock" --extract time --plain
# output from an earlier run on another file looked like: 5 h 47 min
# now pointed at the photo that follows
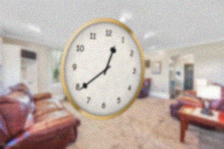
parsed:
12 h 39 min
